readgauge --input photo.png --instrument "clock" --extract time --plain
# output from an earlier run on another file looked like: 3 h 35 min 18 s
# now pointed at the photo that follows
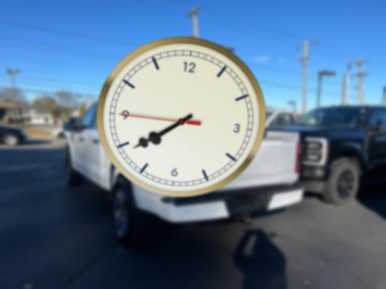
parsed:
7 h 38 min 45 s
